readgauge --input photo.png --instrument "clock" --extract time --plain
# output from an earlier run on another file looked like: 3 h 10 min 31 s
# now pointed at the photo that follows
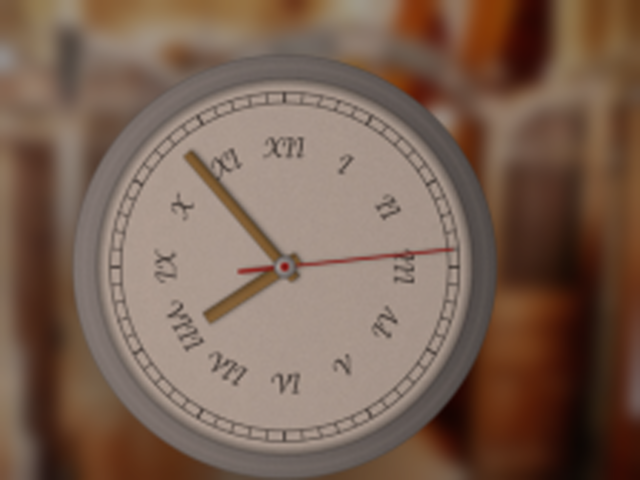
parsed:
7 h 53 min 14 s
